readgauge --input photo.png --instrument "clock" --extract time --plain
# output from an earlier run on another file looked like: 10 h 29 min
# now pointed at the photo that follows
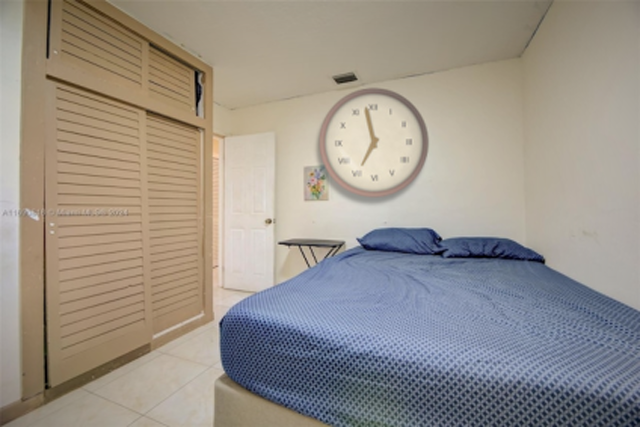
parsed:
6 h 58 min
